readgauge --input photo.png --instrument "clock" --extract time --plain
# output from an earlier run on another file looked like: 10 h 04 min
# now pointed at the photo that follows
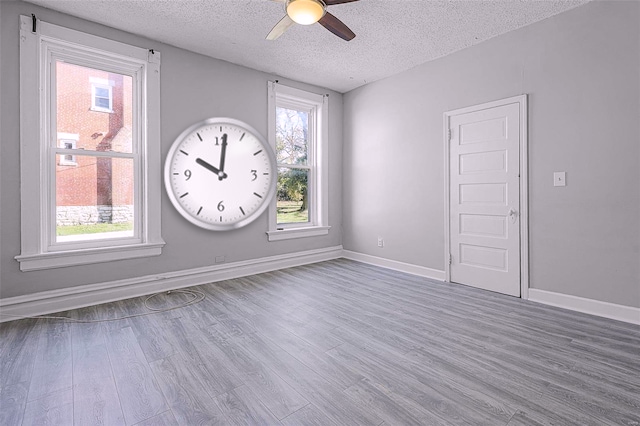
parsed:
10 h 01 min
